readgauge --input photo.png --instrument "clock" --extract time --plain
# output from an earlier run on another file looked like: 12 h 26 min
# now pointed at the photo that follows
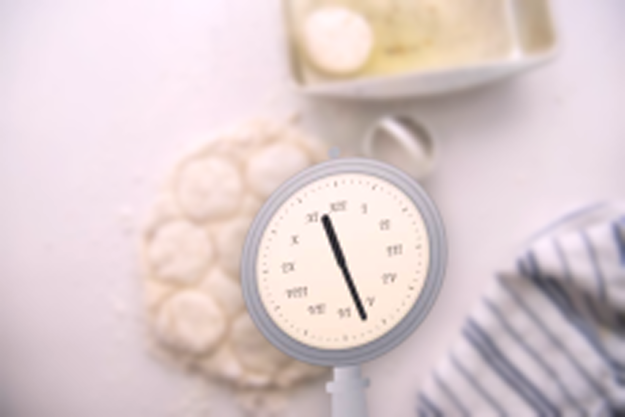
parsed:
11 h 27 min
